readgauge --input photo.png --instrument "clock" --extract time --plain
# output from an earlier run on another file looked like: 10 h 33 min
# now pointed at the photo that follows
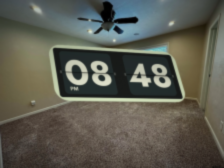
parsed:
8 h 48 min
